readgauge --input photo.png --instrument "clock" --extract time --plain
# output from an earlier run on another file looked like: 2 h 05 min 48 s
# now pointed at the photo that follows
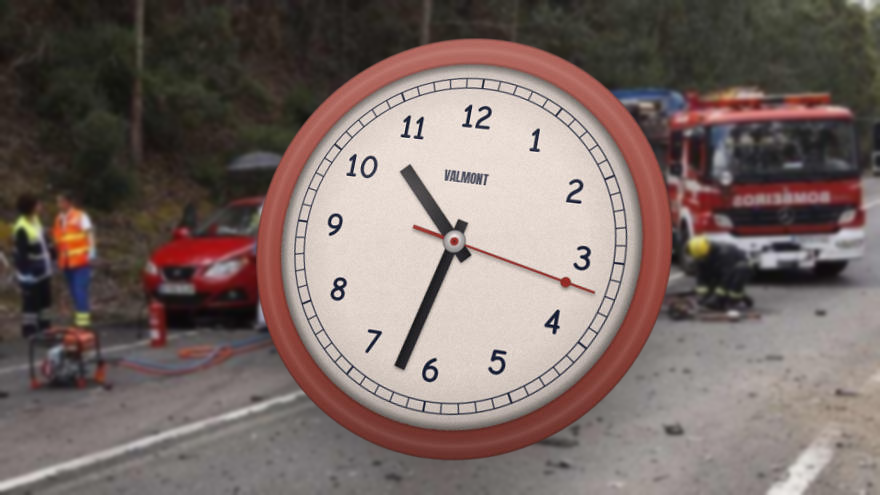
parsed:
10 h 32 min 17 s
